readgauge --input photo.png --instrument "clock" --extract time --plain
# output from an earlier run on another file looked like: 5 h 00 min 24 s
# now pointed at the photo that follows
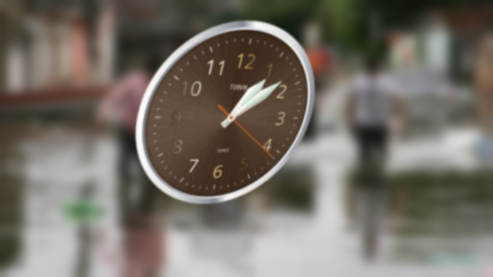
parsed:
1 h 08 min 21 s
